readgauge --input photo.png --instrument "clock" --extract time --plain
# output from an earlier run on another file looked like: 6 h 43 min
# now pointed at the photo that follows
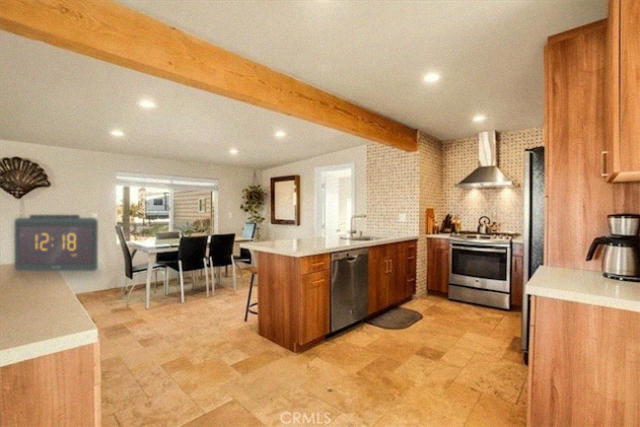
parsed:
12 h 18 min
